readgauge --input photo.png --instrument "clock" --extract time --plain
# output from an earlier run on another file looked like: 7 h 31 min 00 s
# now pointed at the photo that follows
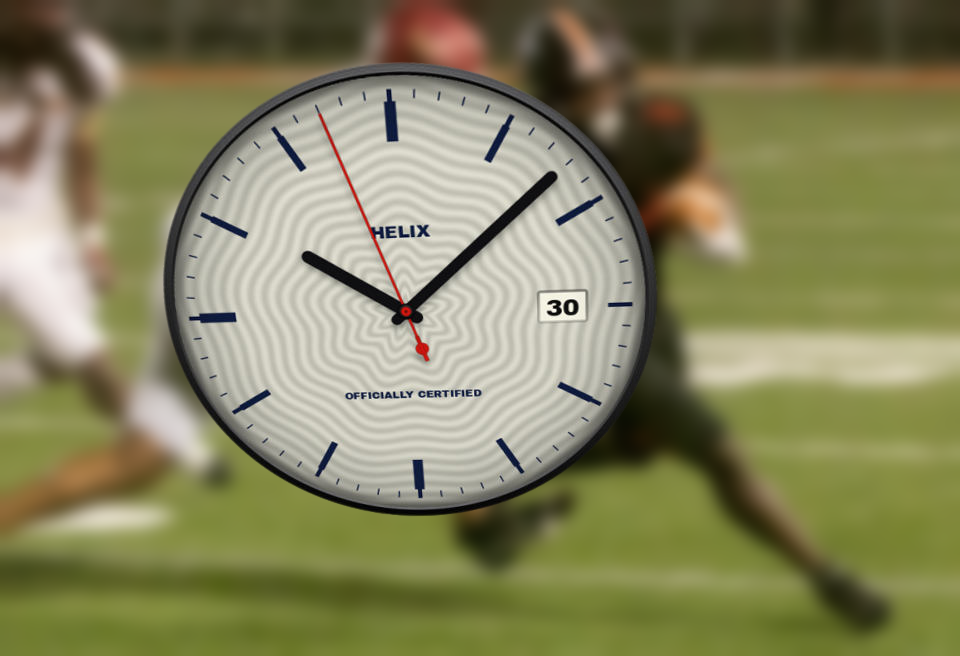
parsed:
10 h 07 min 57 s
